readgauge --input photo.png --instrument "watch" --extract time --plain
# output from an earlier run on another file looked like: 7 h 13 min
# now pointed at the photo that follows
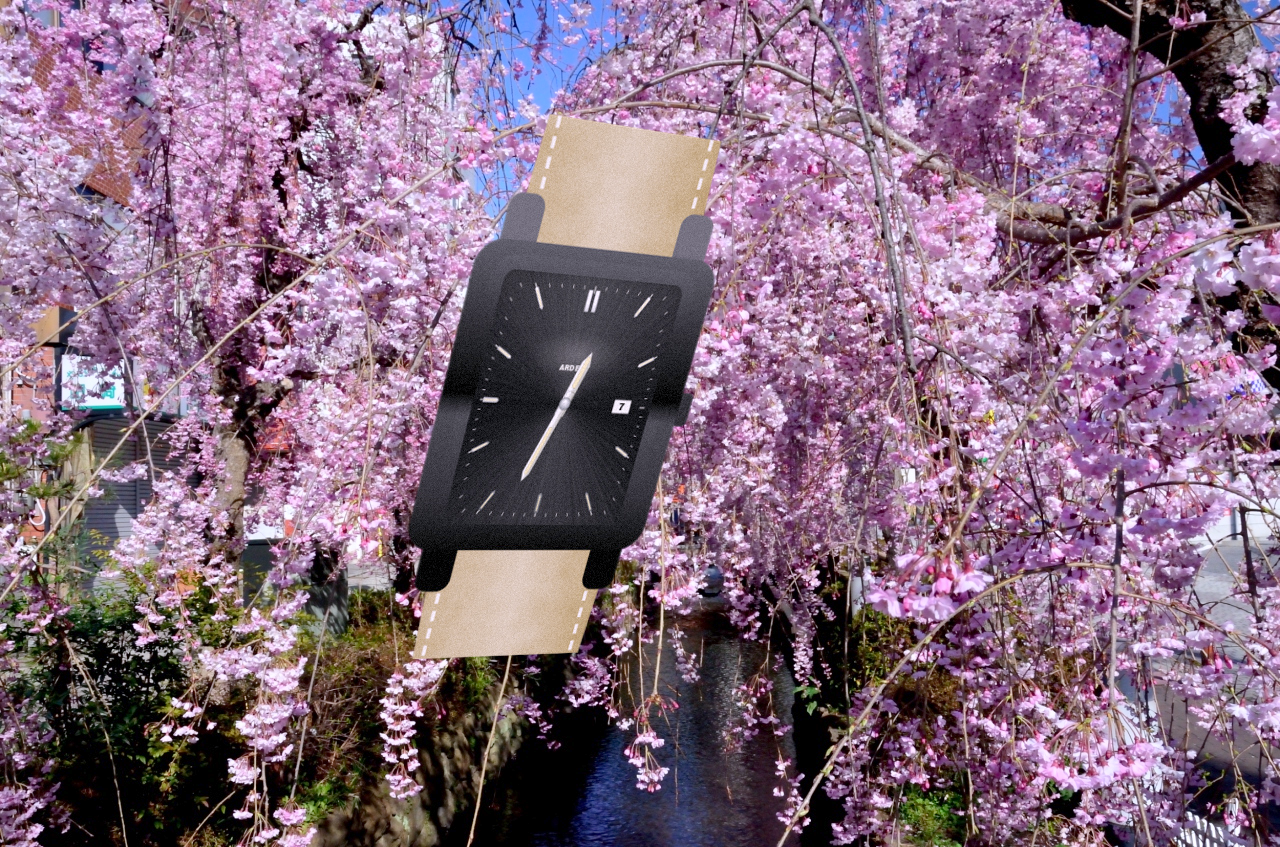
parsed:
12 h 33 min
